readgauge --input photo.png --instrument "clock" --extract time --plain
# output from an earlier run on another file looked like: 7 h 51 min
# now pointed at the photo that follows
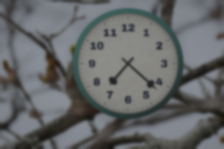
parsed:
7 h 22 min
